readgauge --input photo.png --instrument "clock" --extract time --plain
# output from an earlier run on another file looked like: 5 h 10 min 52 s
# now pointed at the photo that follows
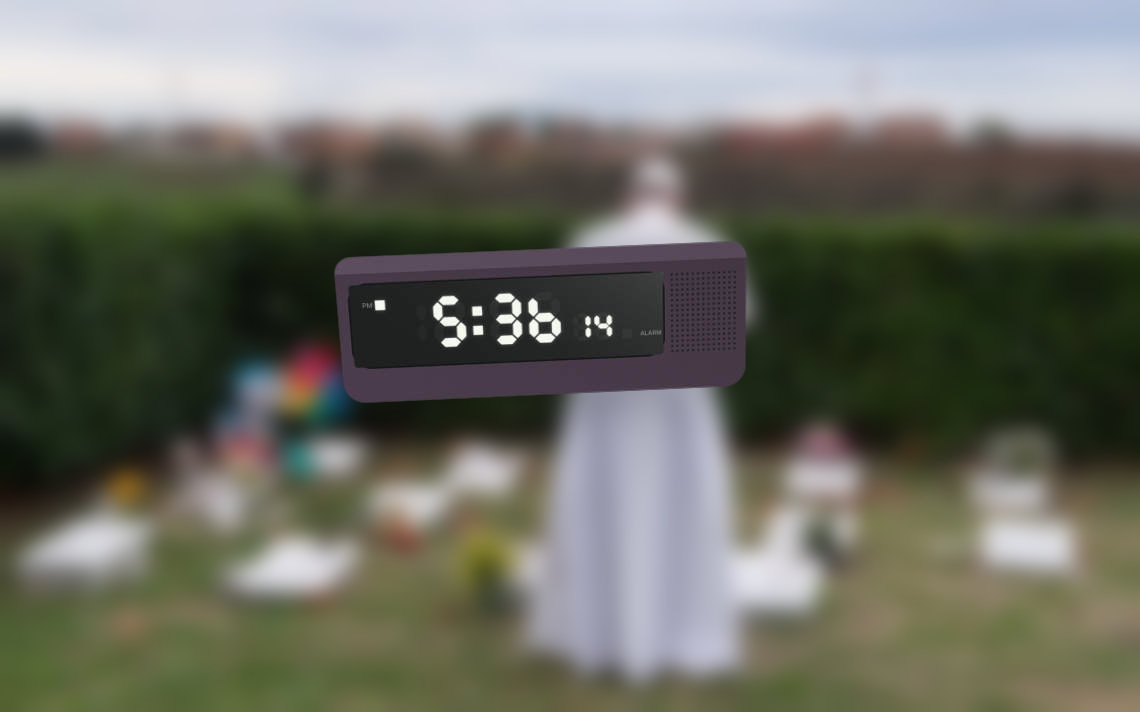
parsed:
5 h 36 min 14 s
